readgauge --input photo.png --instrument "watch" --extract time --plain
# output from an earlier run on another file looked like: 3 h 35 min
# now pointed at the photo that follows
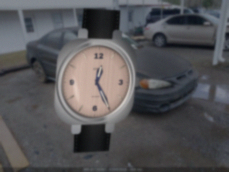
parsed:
12 h 25 min
